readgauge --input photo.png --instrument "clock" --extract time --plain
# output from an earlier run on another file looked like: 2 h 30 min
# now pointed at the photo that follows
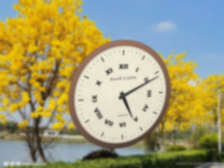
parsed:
5 h 11 min
